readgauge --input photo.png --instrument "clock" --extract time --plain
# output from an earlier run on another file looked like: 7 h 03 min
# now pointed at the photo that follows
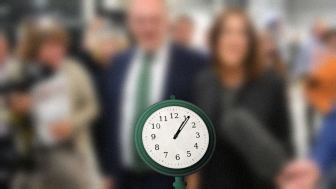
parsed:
1 h 06 min
